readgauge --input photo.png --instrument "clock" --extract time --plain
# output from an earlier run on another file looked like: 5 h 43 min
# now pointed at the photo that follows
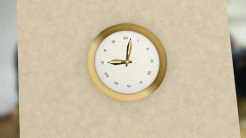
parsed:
9 h 02 min
